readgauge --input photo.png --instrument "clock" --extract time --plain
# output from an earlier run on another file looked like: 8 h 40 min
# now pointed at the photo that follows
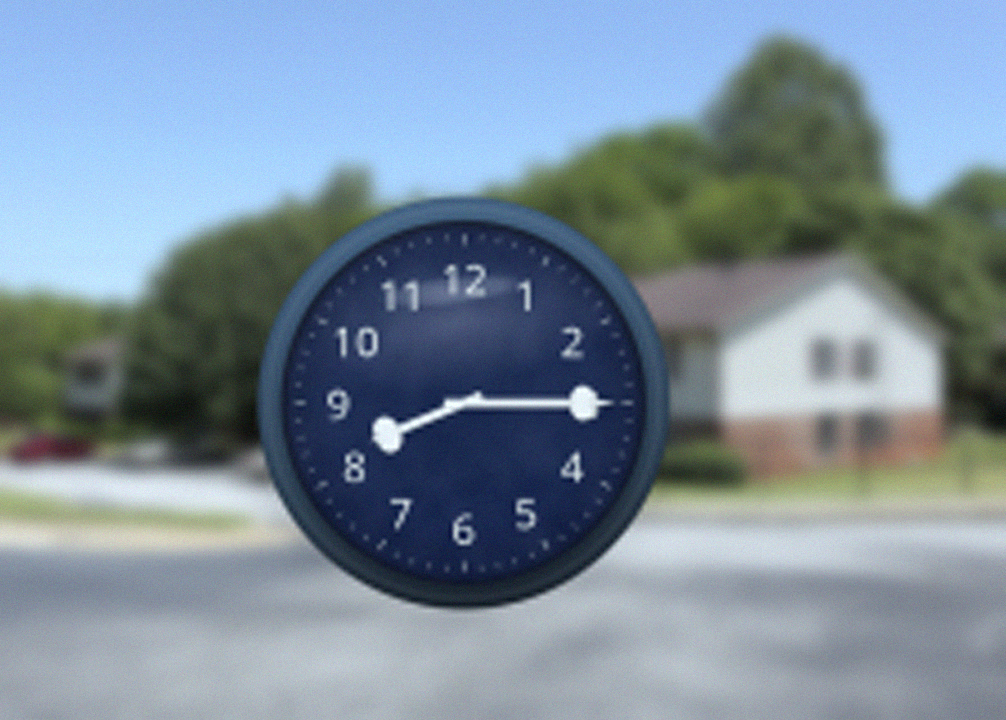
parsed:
8 h 15 min
